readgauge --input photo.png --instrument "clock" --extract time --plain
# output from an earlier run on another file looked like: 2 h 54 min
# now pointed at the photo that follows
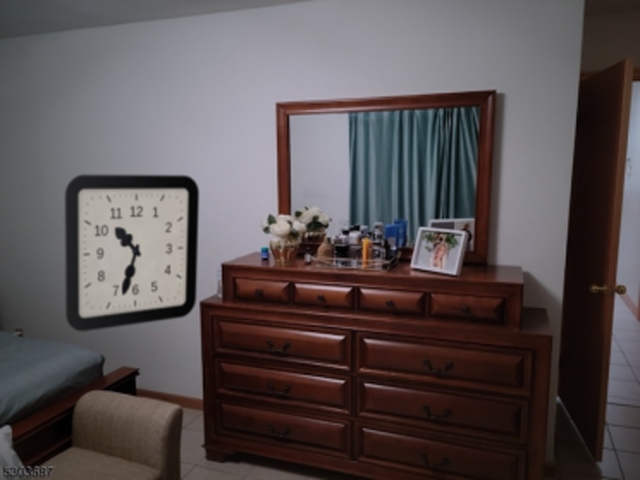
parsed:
10 h 33 min
